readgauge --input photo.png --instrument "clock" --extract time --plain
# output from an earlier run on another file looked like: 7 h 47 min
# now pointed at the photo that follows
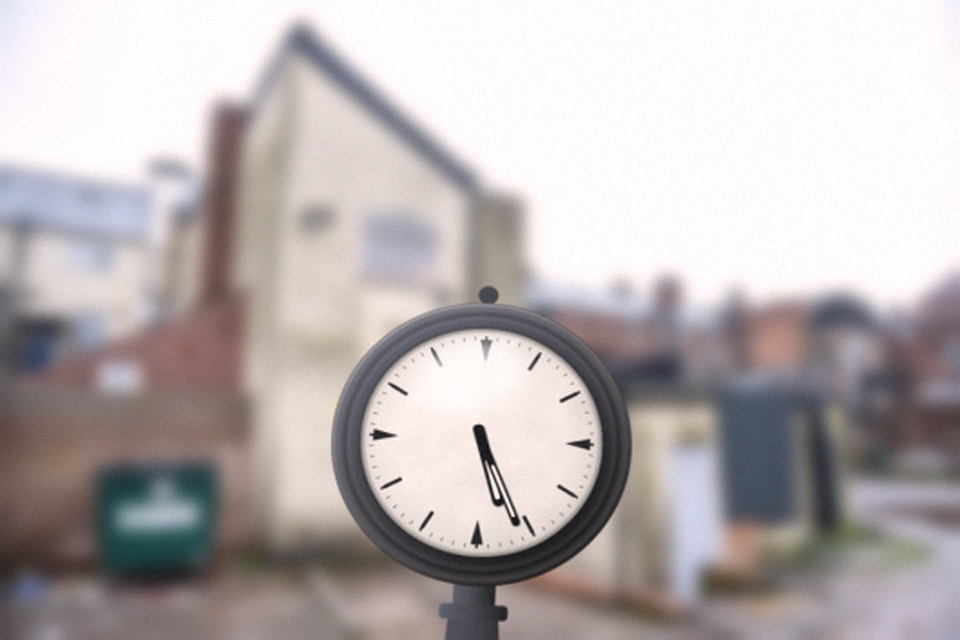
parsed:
5 h 26 min
